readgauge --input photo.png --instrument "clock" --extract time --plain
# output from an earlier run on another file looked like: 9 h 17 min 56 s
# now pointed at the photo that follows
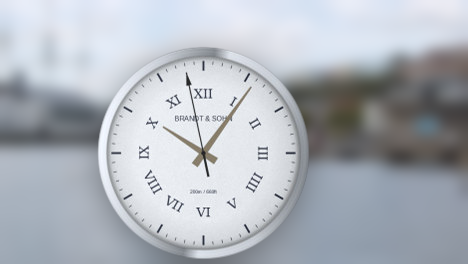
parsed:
10 h 05 min 58 s
